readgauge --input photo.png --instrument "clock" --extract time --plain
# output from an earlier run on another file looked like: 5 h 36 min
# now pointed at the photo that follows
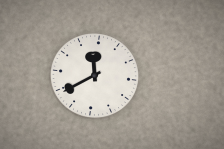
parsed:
11 h 39 min
